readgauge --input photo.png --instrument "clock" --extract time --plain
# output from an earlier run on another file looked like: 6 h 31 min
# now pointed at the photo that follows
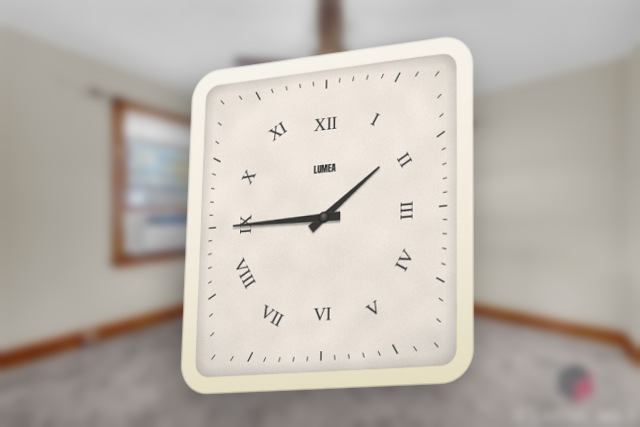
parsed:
1 h 45 min
